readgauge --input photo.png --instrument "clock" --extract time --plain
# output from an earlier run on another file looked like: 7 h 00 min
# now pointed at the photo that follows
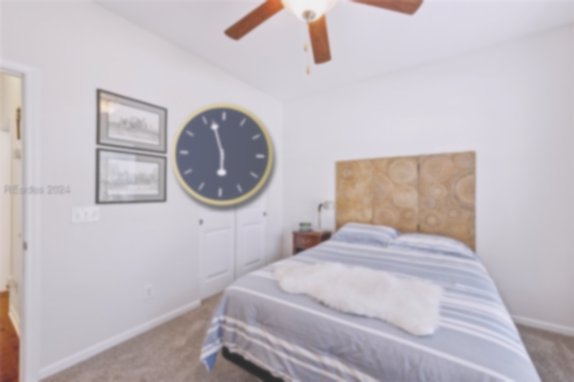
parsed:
5 h 57 min
